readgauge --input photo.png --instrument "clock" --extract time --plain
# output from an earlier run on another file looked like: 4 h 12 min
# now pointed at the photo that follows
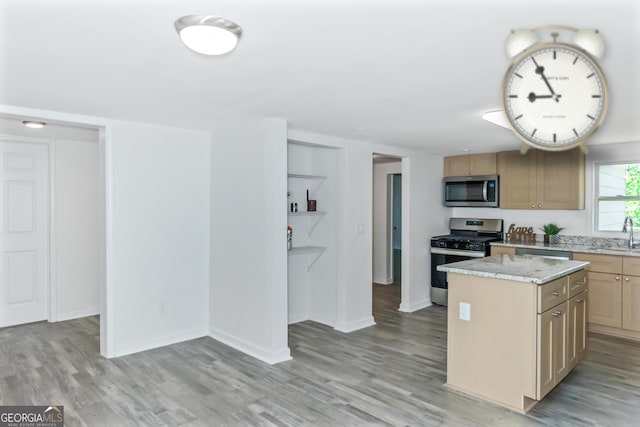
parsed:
8 h 55 min
